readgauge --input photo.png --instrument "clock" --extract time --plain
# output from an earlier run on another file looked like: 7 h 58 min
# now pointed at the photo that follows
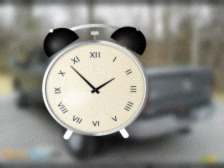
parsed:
1 h 53 min
